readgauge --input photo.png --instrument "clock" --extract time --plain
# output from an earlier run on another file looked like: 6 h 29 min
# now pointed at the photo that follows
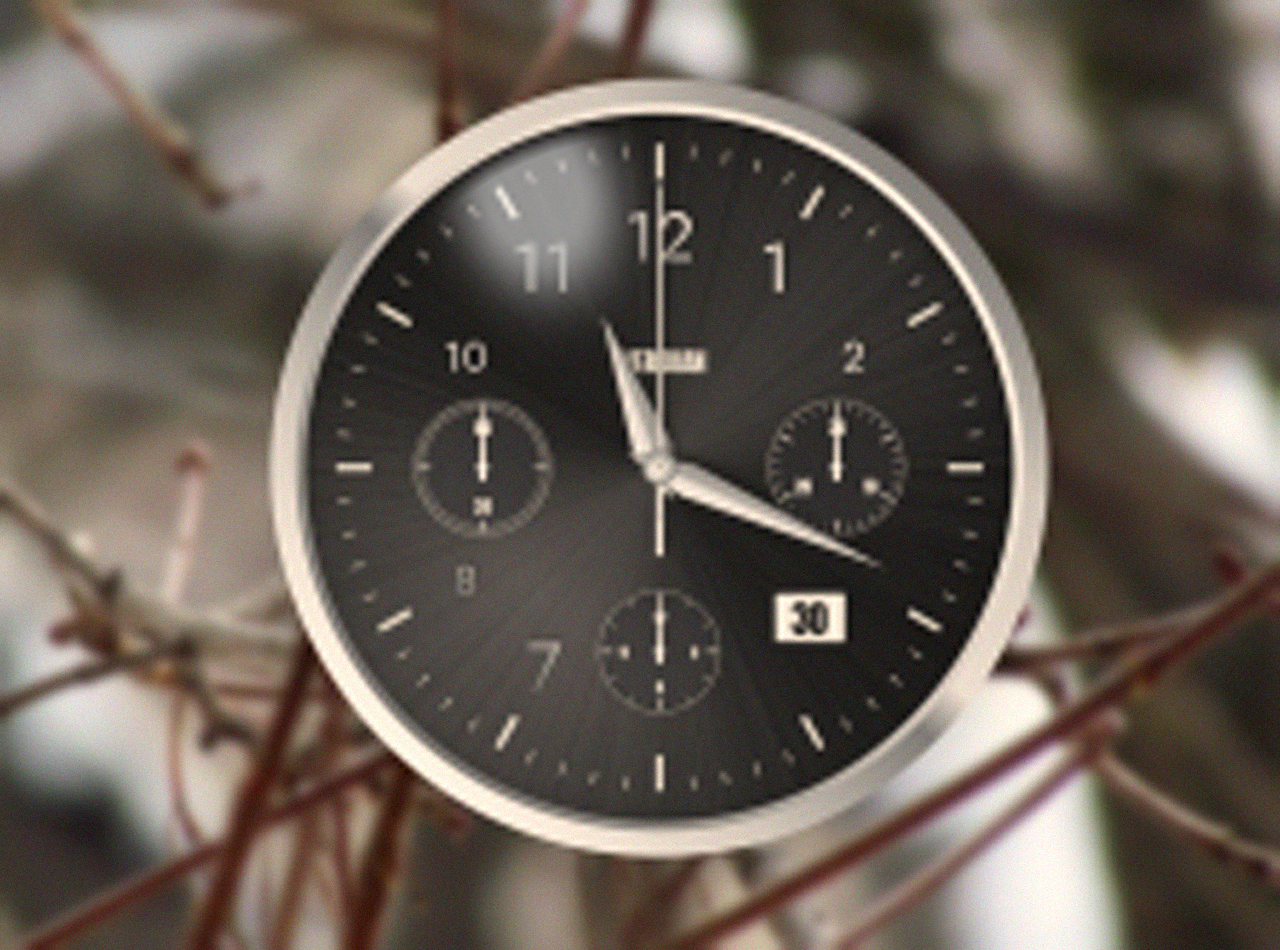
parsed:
11 h 19 min
